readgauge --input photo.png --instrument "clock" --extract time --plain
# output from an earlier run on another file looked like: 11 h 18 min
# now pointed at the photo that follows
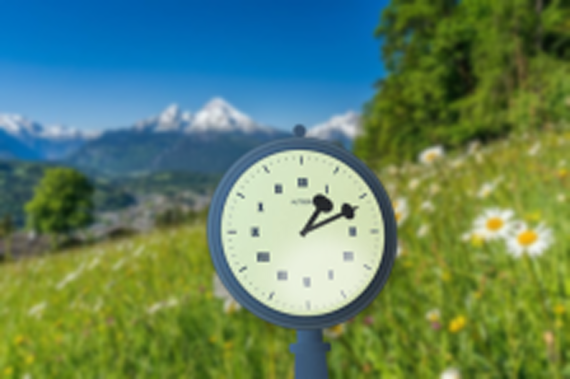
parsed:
1 h 11 min
